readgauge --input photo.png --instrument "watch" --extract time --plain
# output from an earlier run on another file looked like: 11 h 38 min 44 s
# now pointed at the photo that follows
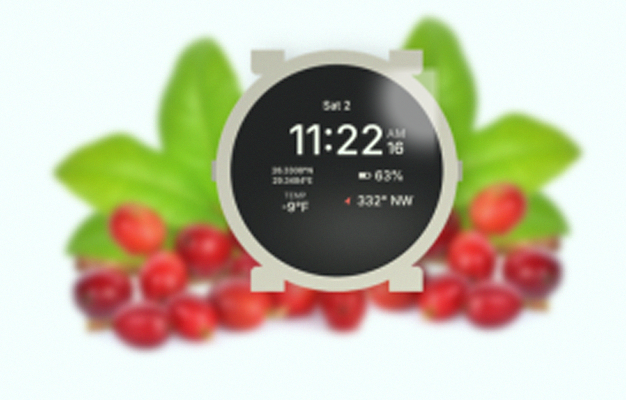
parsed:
11 h 22 min 16 s
